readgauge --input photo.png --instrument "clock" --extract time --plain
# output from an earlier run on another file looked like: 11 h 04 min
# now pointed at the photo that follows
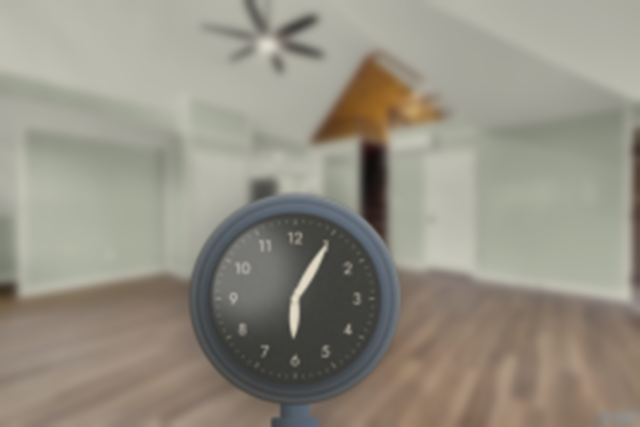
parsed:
6 h 05 min
